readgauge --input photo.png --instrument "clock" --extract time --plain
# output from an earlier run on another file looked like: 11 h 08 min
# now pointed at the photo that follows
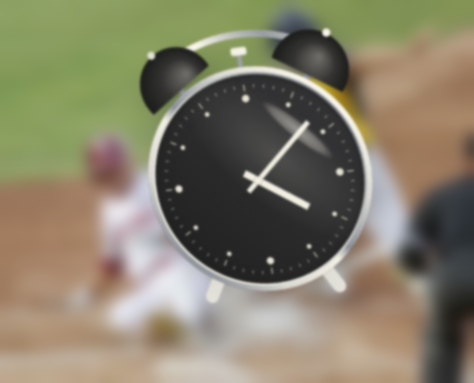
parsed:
4 h 08 min
